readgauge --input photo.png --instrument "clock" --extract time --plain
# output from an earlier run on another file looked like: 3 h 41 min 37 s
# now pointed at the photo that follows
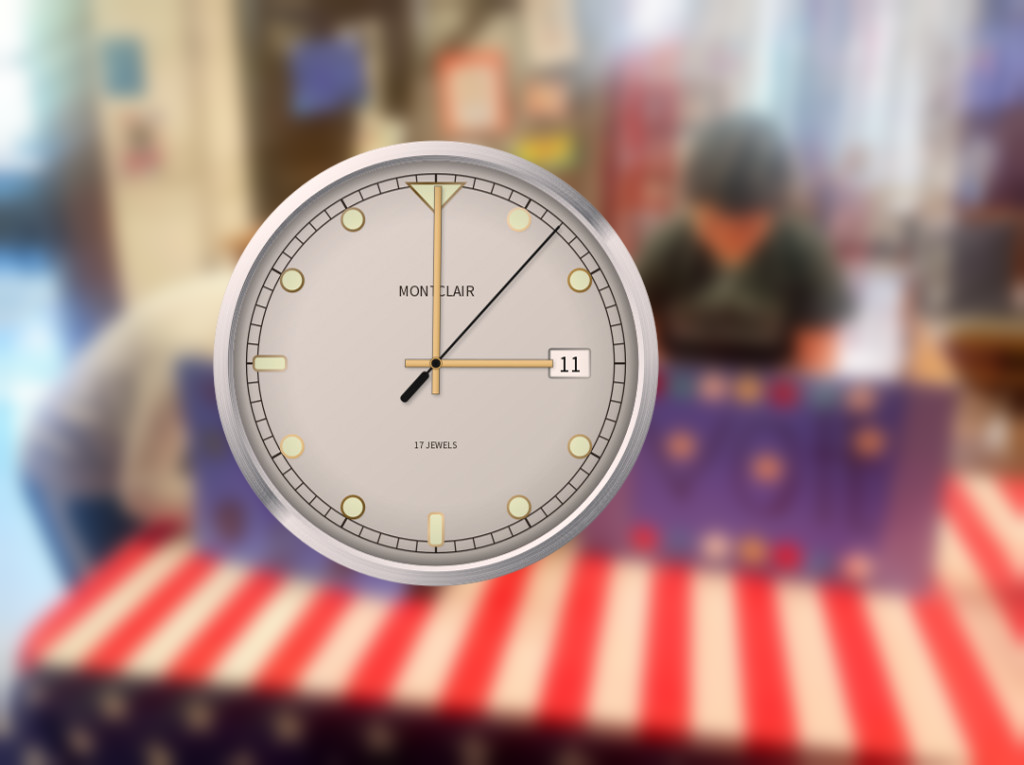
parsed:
3 h 00 min 07 s
